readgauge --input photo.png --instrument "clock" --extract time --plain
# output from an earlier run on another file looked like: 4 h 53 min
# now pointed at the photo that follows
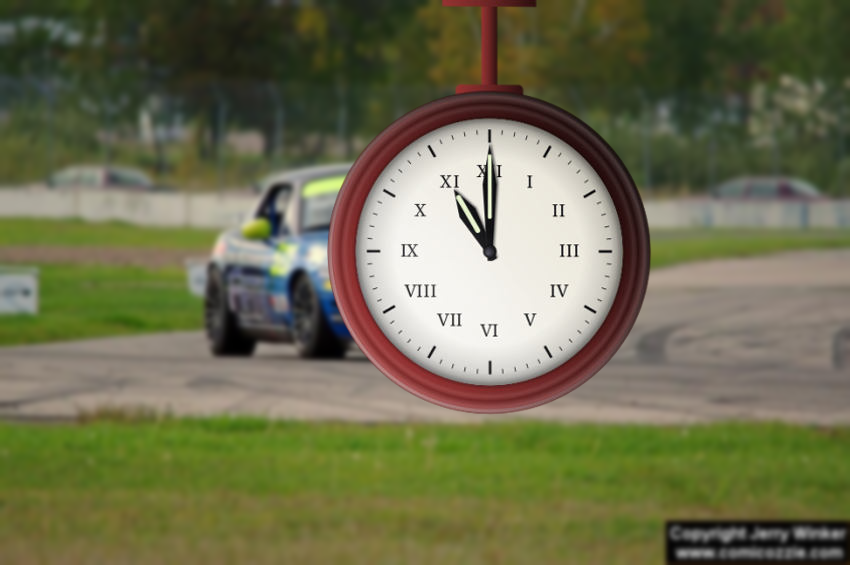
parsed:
11 h 00 min
